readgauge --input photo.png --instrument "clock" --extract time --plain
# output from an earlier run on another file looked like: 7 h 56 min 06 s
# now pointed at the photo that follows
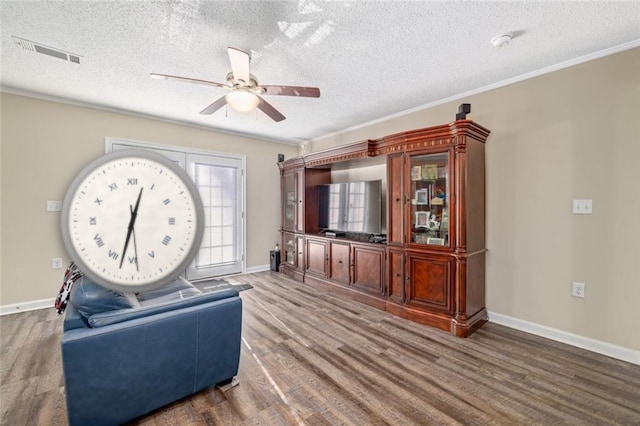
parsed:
12 h 32 min 29 s
